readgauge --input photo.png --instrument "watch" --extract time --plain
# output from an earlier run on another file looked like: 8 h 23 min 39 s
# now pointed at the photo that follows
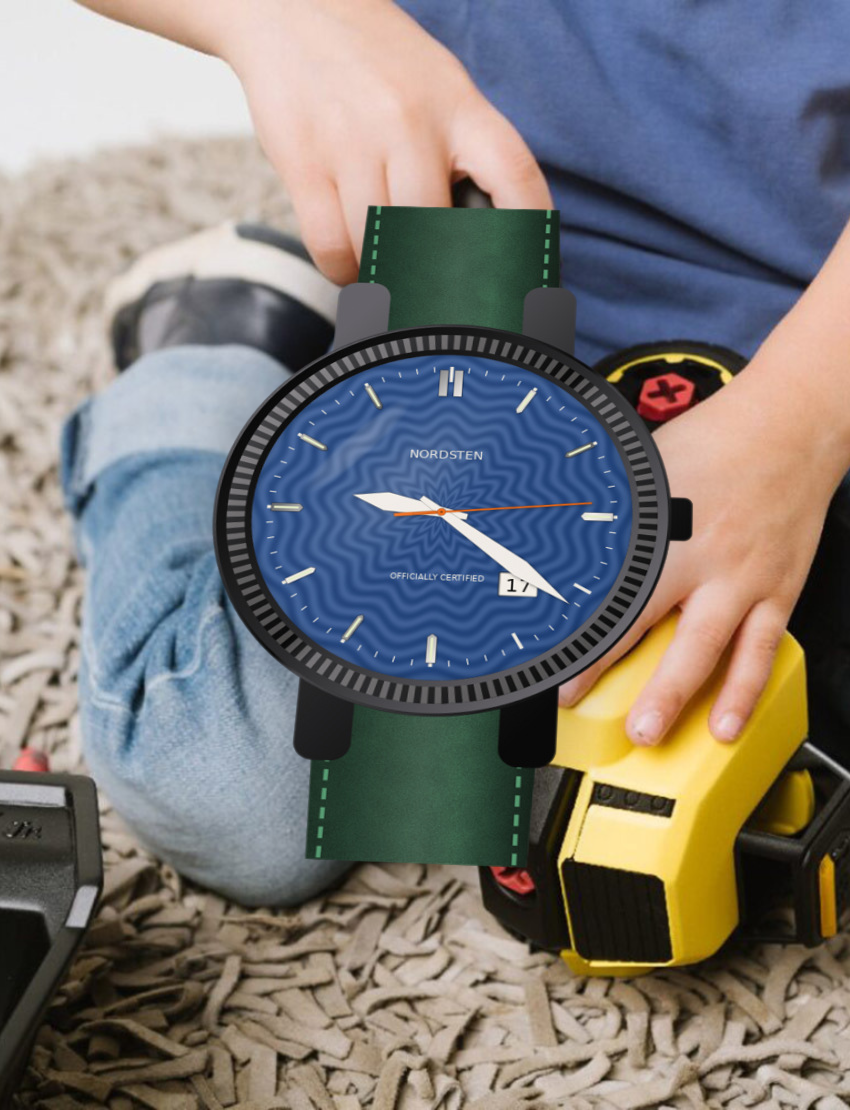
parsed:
9 h 21 min 14 s
